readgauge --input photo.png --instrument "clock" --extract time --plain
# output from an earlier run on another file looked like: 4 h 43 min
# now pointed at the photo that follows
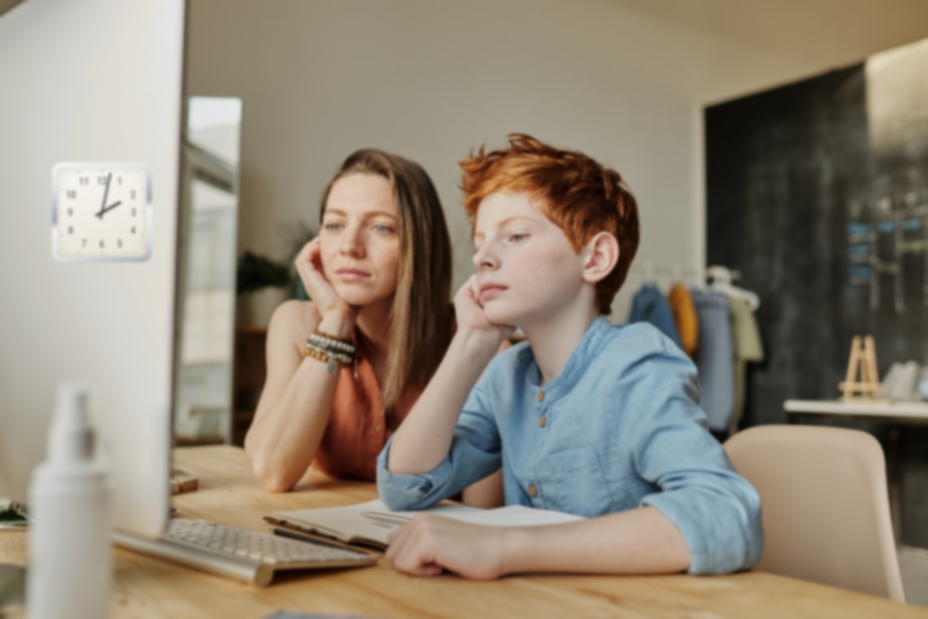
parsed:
2 h 02 min
